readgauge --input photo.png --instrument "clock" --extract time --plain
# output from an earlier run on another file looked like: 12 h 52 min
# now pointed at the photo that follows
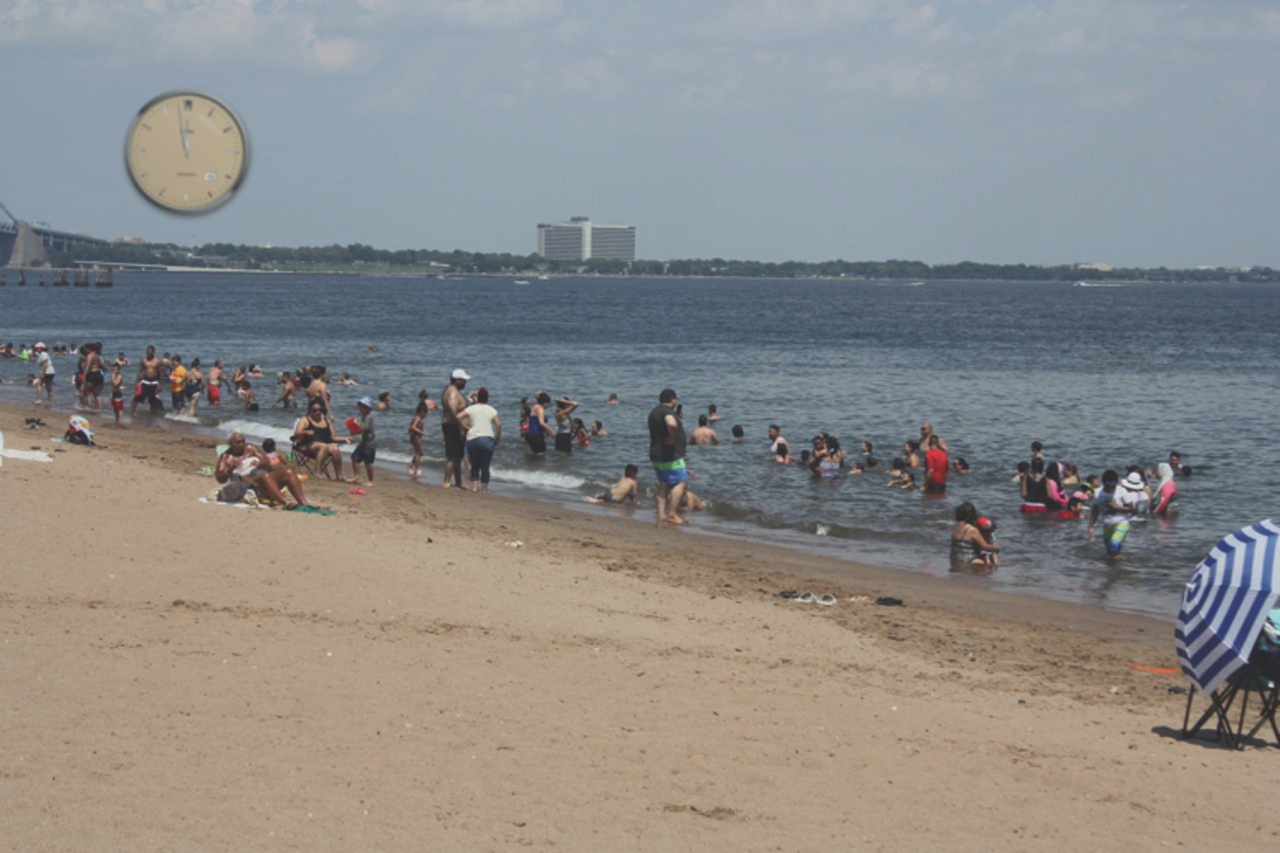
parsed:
11 h 58 min
